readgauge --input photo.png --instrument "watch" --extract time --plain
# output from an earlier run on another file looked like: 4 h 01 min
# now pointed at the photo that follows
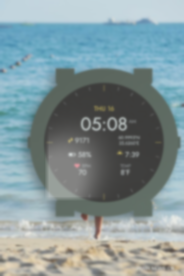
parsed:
5 h 08 min
